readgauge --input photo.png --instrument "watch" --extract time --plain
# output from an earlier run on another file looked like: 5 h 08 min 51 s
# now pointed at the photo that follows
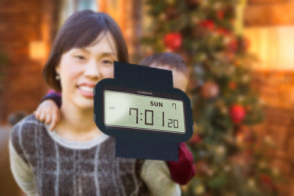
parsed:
7 h 01 min 20 s
